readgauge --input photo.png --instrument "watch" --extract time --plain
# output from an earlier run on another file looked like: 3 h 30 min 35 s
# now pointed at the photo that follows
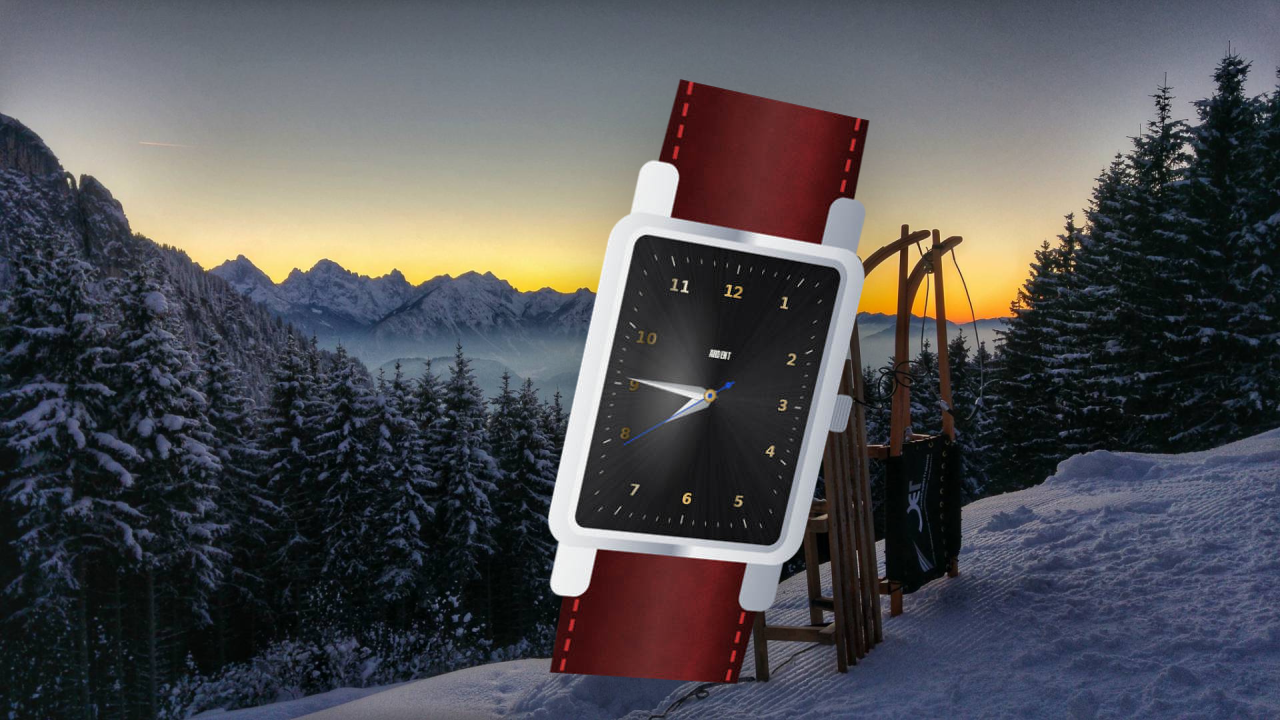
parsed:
7 h 45 min 39 s
